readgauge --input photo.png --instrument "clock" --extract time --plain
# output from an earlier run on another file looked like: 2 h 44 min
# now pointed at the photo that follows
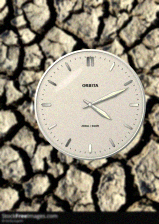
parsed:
4 h 11 min
